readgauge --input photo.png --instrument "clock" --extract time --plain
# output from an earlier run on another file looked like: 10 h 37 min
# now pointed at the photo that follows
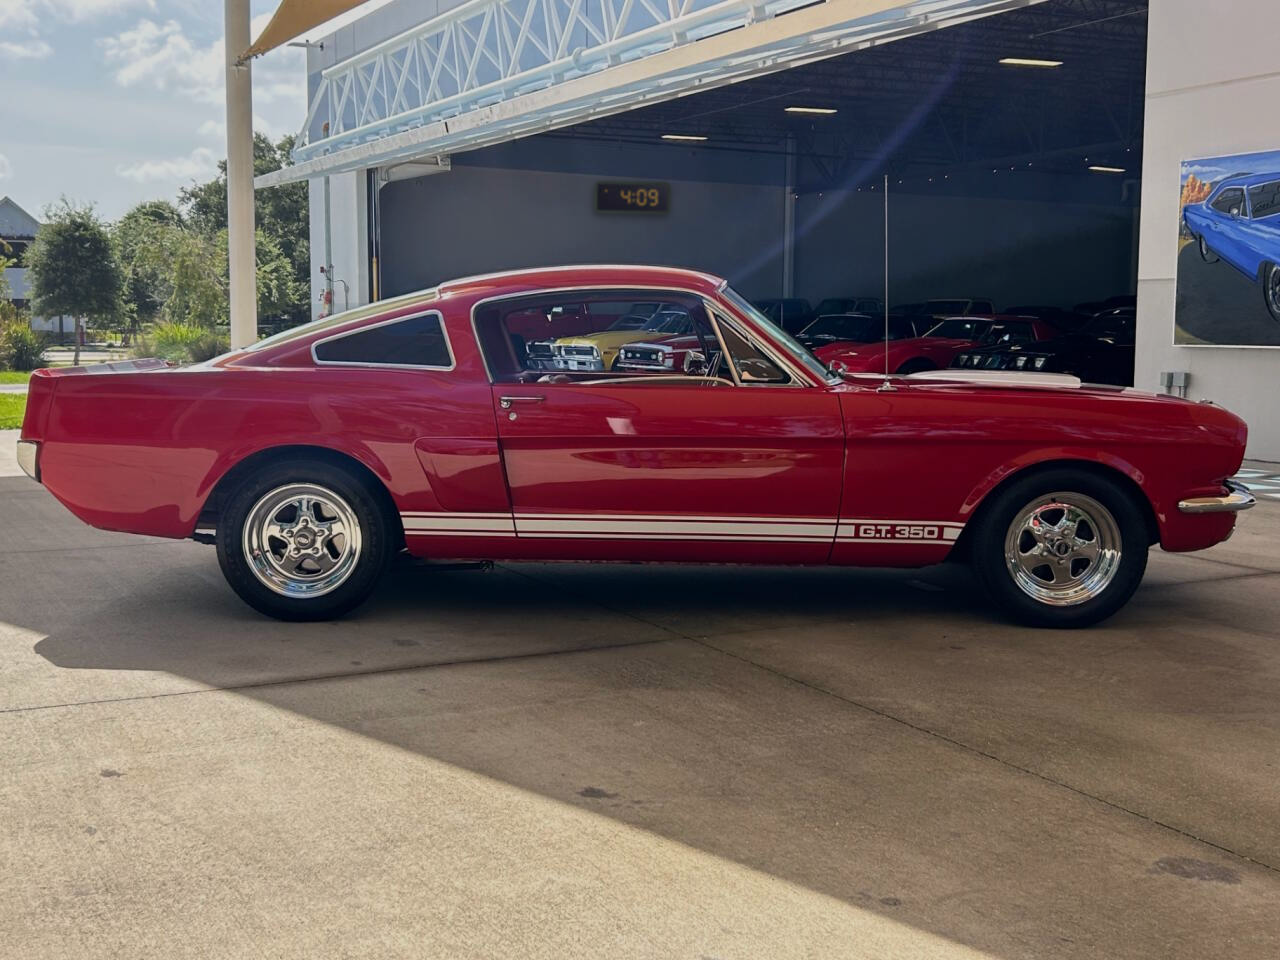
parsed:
4 h 09 min
